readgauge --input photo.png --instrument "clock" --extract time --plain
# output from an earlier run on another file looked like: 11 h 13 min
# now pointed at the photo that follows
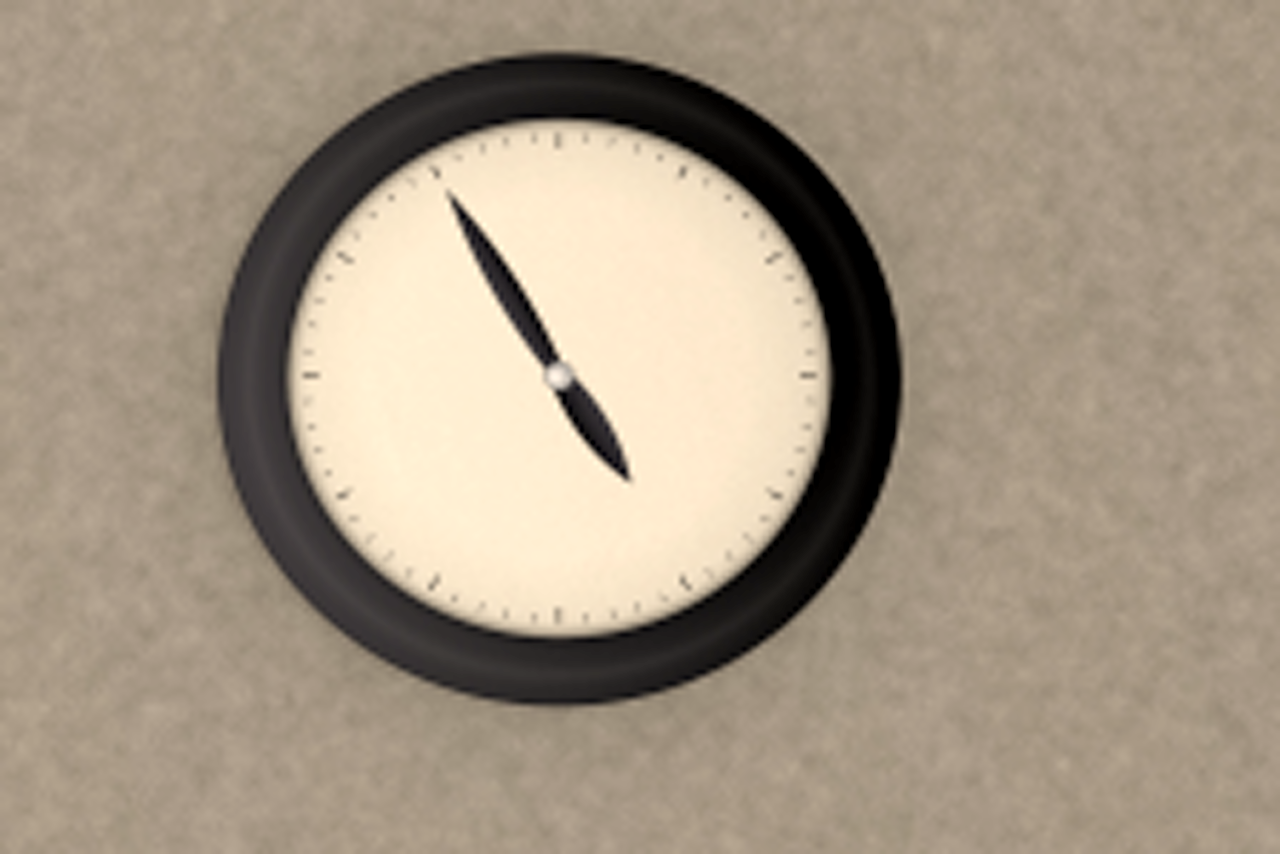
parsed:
4 h 55 min
